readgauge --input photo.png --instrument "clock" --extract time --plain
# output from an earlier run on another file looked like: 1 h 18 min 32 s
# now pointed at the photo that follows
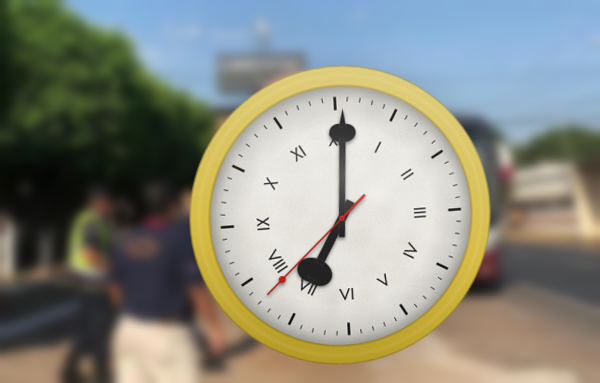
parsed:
7 h 00 min 38 s
